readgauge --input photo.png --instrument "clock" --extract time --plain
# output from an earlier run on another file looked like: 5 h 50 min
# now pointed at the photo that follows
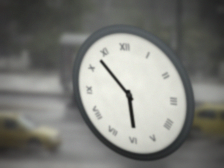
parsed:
5 h 53 min
